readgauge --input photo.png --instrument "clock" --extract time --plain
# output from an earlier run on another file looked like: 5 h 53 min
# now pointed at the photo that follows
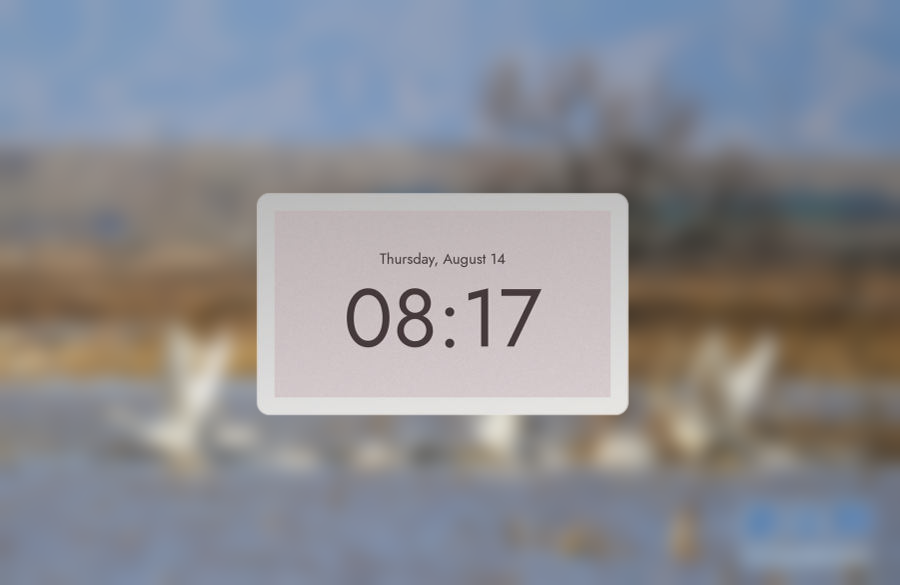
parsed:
8 h 17 min
